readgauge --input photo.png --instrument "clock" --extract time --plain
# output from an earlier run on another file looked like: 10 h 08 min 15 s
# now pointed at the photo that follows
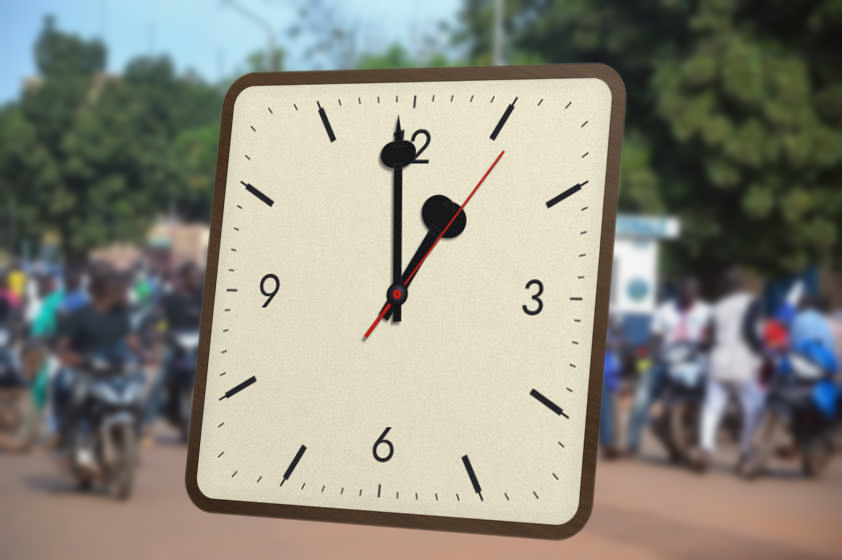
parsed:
12 h 59 min 06 s
